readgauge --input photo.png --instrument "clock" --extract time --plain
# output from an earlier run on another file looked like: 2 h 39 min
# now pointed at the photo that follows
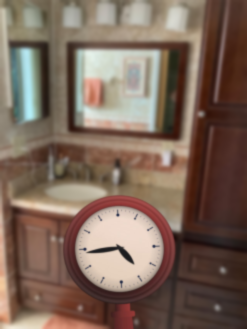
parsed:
4 h 44 min
